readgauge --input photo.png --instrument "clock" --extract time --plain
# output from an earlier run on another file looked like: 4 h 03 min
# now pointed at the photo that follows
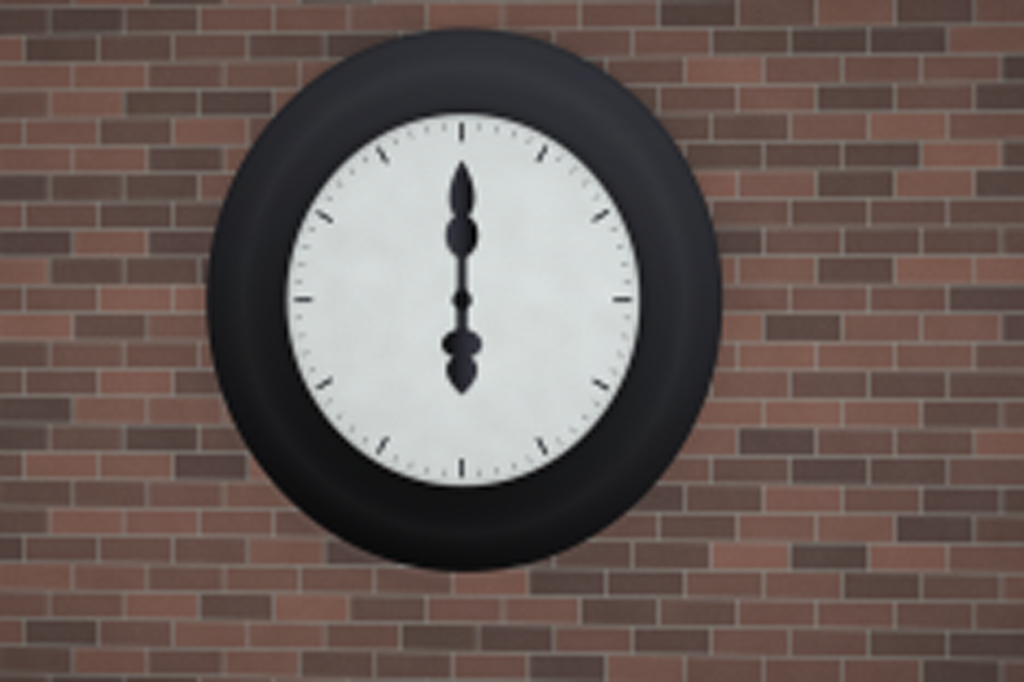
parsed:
6 h 00 min
